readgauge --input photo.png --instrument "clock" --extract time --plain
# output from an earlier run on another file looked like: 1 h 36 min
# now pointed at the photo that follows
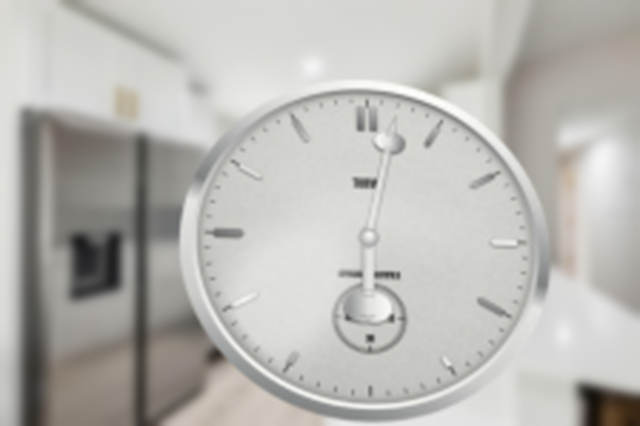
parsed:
6 h 02 min
